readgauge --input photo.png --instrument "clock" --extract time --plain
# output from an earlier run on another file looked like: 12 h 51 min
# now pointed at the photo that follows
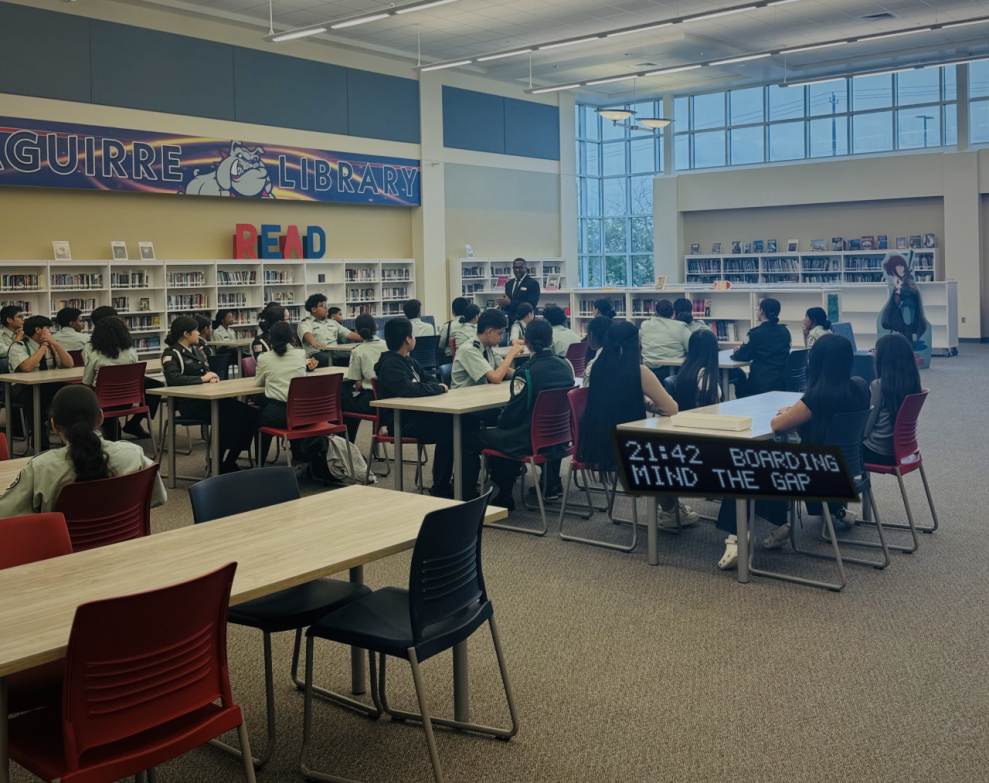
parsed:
21 h 42 min
